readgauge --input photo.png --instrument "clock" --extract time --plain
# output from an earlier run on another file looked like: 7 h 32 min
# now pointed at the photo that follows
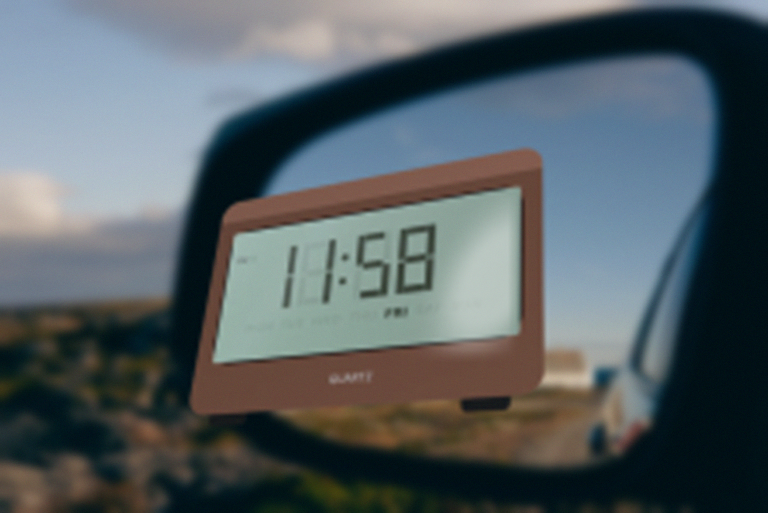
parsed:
11 h 58 min
